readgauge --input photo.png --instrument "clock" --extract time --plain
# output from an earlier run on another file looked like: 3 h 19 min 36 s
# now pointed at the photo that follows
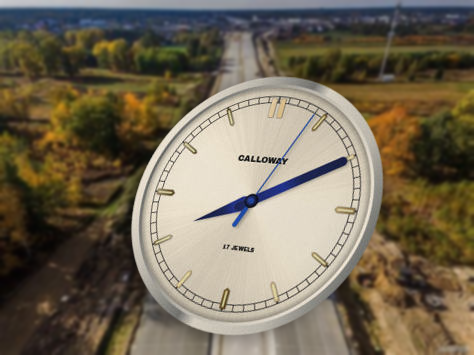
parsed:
8 h 10 min 04 s
